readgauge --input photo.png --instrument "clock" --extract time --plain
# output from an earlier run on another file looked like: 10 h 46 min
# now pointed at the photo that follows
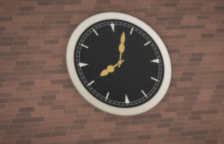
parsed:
8 h 03 min
